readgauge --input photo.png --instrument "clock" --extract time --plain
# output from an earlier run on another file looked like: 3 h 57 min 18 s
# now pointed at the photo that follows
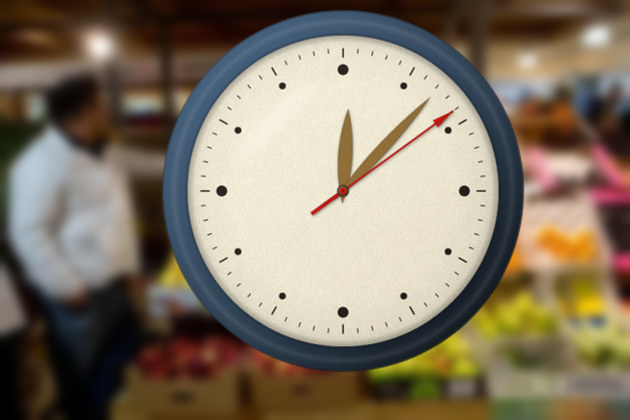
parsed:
12 h 07 min 09 s
